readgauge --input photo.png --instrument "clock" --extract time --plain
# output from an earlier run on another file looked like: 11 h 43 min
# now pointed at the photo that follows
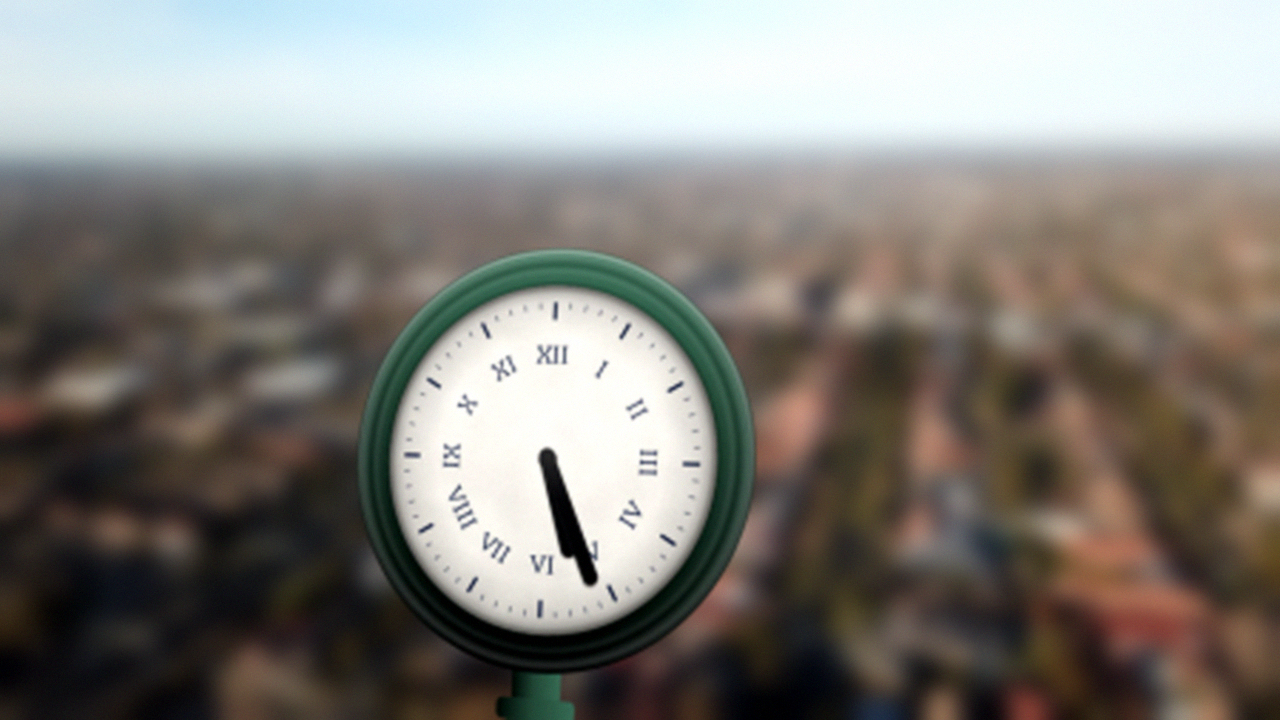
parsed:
5 h 26 min
